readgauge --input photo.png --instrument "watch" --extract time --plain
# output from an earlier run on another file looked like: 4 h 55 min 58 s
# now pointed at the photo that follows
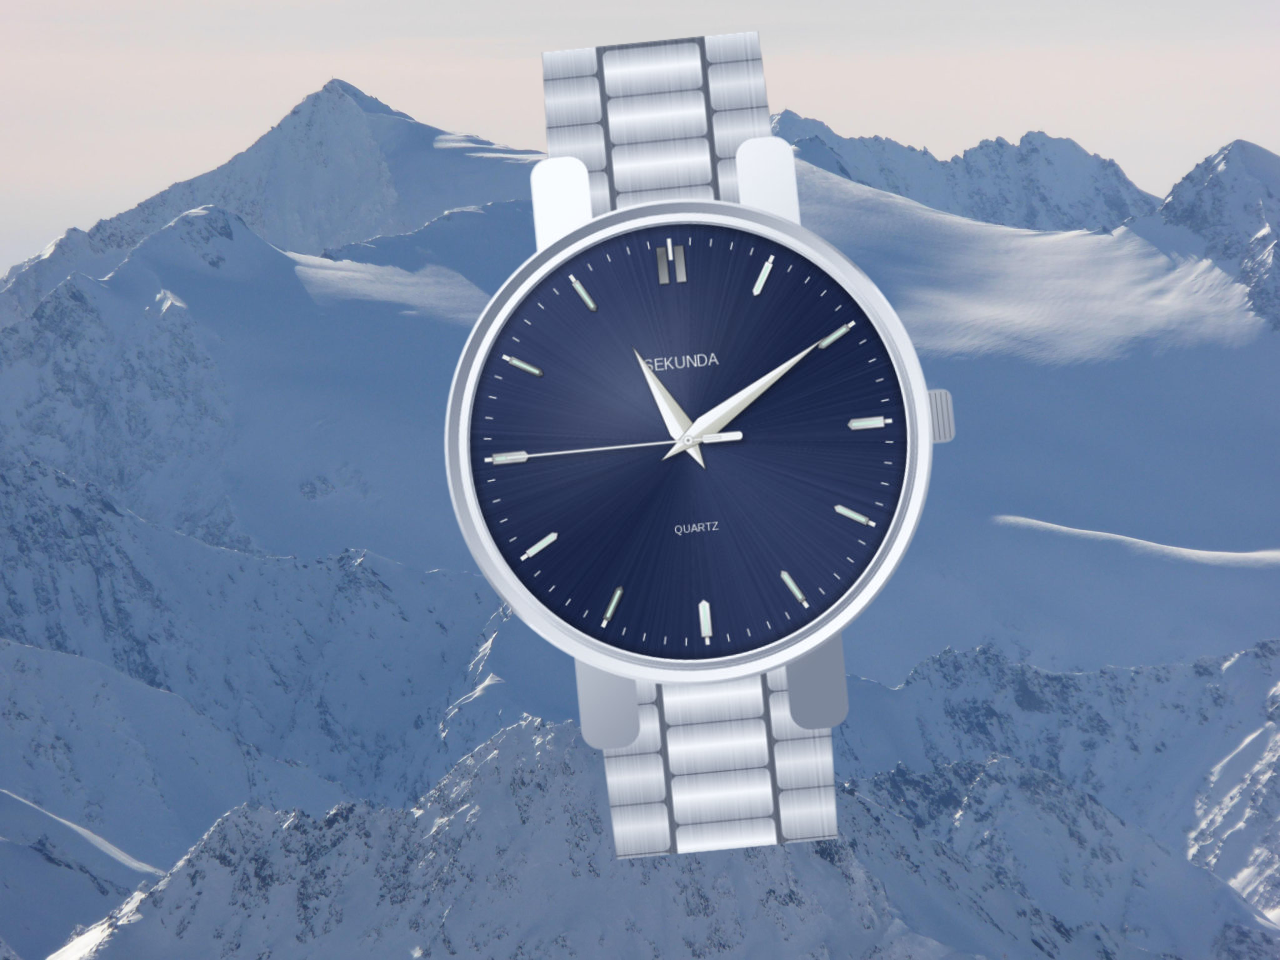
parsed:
11 h 09 min 45 s
